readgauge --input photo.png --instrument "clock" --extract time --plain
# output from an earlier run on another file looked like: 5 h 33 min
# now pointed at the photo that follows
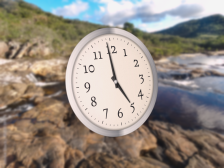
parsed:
4 h 59 min
